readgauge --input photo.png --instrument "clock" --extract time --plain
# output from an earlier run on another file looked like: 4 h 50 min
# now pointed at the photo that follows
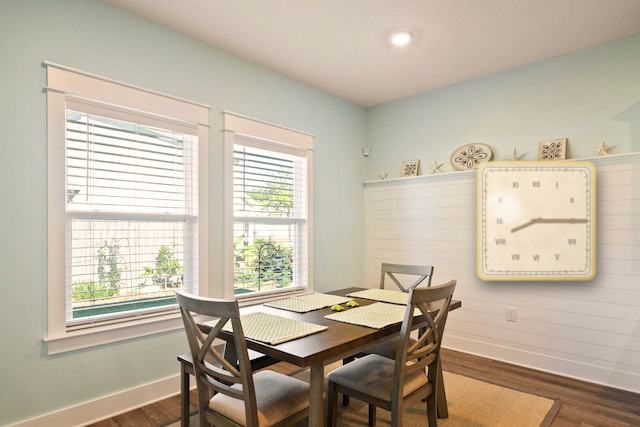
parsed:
8 h 15 min
